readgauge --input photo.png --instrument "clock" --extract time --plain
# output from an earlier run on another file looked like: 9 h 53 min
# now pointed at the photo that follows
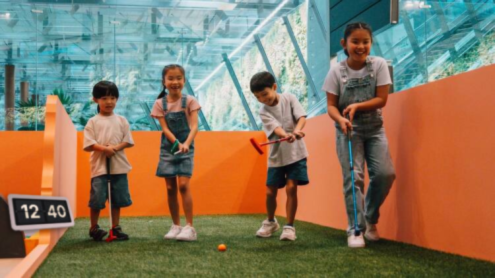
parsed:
12 h 40 min
